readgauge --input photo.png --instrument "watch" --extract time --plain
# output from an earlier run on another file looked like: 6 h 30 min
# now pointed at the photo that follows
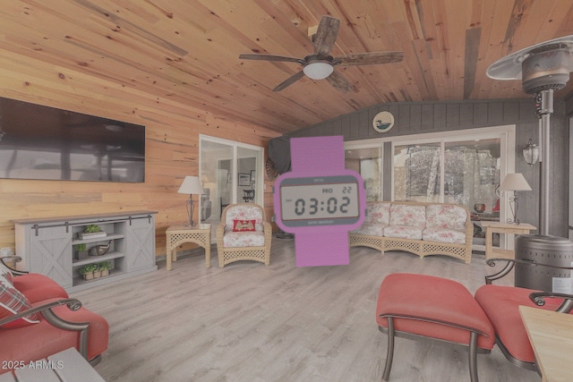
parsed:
3 h 02 min
